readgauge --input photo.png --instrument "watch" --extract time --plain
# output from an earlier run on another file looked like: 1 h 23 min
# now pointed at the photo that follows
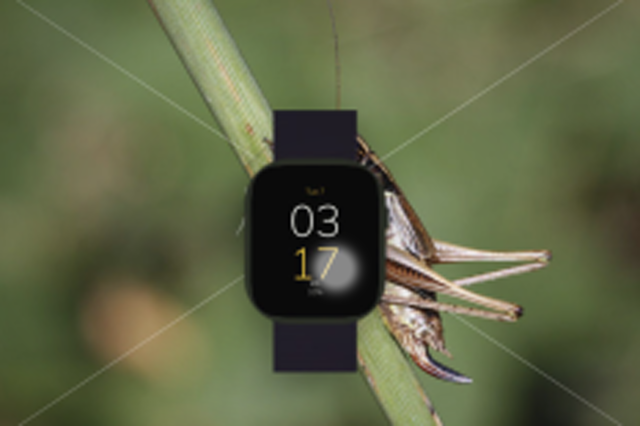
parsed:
3 h 17 min
